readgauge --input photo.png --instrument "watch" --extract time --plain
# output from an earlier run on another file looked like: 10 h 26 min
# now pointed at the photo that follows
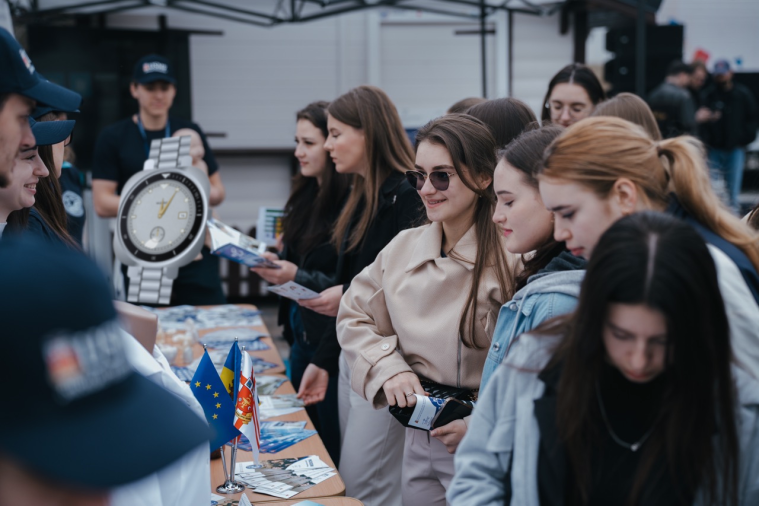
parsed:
12 h 05 min
